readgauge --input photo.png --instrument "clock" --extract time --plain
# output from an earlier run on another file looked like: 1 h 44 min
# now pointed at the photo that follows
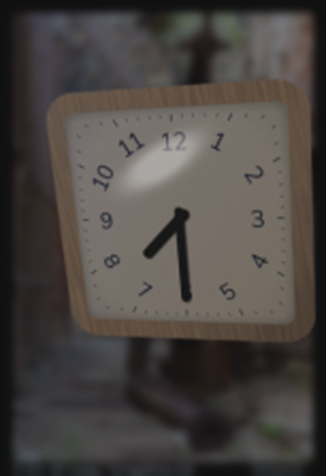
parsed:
7 h 30 min
